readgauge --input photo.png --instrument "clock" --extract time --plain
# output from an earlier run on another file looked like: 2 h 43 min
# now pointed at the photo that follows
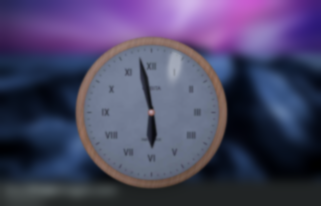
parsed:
5 h 58 min
